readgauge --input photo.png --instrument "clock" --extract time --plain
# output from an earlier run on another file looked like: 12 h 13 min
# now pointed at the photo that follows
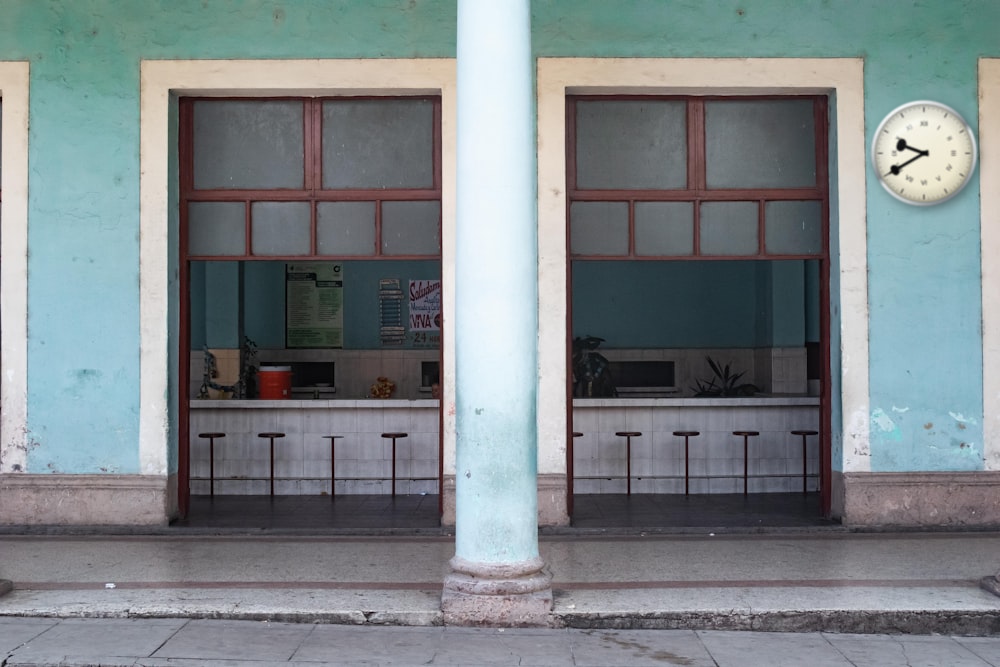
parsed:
9 h 40 min
